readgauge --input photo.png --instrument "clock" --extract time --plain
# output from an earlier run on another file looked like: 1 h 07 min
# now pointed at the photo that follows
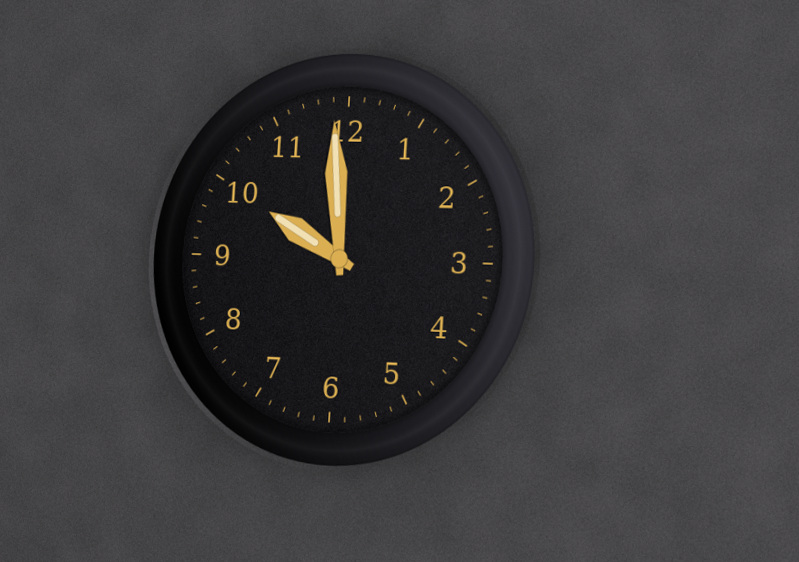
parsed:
9 h 59 min
